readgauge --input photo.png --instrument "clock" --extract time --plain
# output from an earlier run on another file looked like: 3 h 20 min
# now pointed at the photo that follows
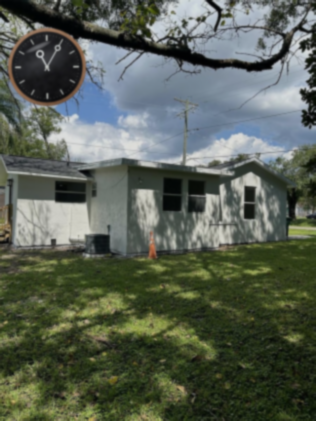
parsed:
11 h 05 min
